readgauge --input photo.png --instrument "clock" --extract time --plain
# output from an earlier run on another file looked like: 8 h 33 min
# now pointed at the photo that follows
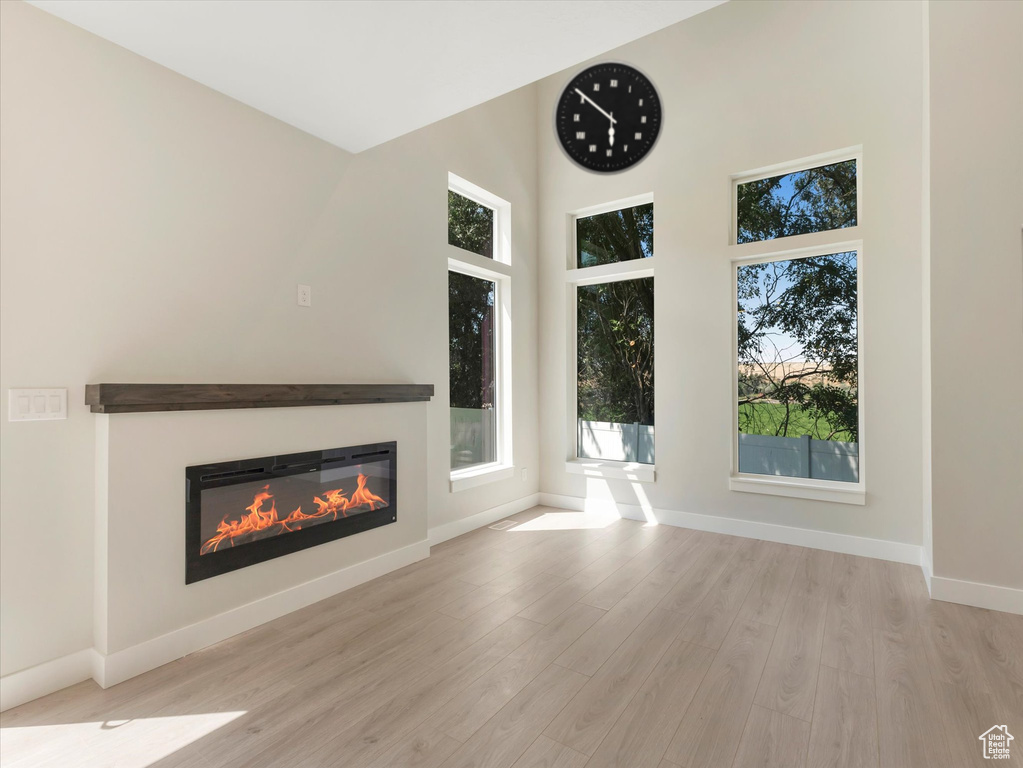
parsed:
5 h 51 min
